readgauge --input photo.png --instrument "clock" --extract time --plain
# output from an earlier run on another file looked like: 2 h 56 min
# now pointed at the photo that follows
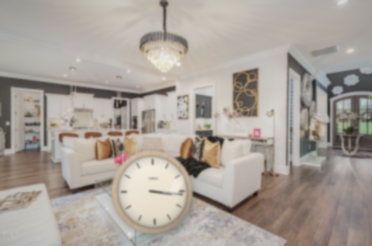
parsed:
3 h 16 min
